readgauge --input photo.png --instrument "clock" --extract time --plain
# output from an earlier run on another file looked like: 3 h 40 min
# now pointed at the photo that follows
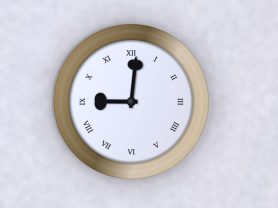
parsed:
9 h 01 min
